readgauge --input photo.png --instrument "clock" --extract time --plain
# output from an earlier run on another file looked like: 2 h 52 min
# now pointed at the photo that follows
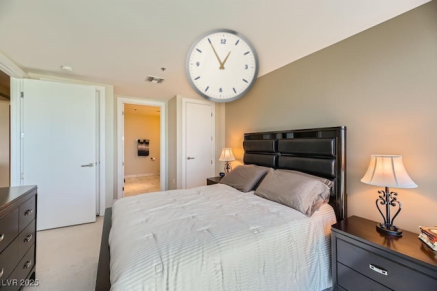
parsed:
12 h 55 min
